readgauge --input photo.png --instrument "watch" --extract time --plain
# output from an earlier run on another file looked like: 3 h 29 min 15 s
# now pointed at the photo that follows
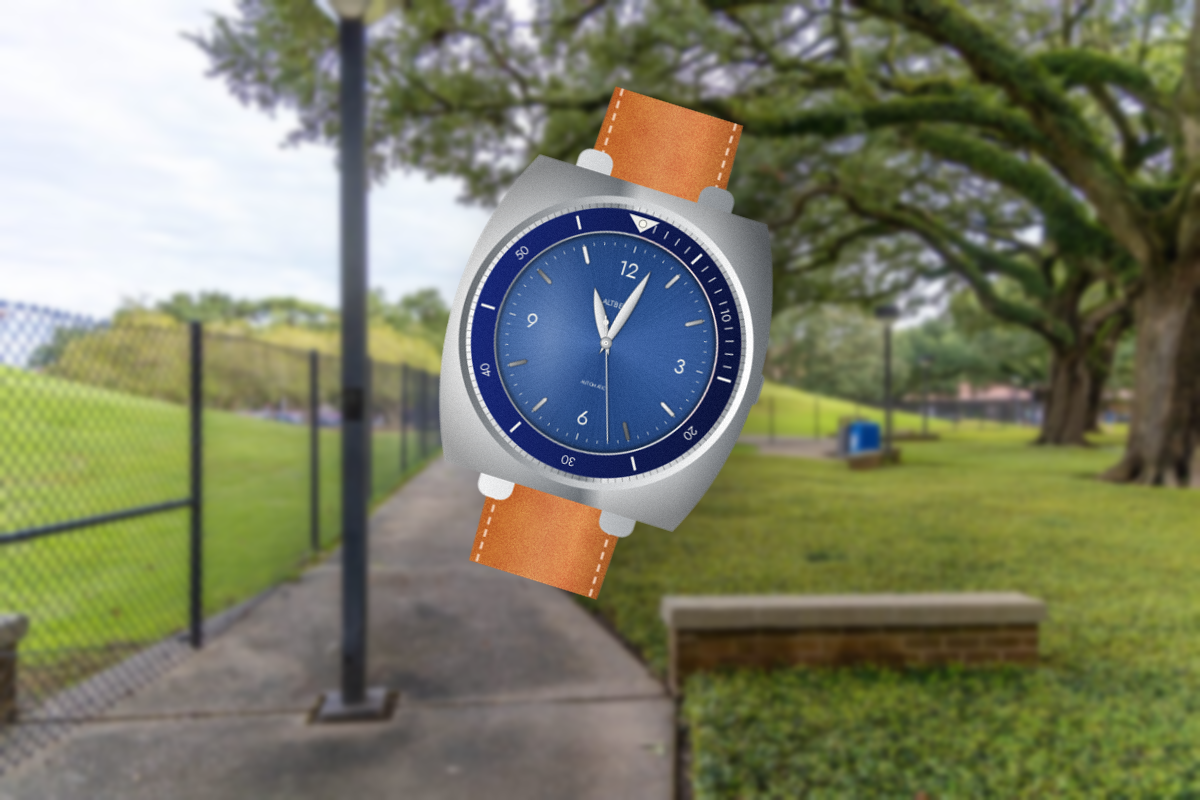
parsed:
11 h 02 min 27 s
